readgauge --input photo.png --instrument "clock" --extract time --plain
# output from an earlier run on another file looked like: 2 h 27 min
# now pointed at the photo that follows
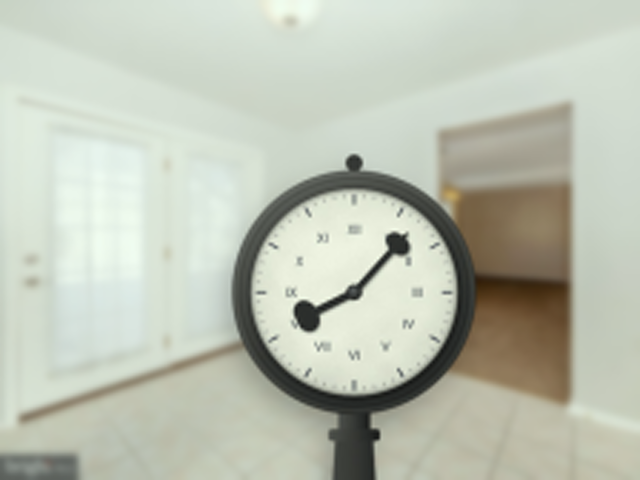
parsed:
8 h 07 min
